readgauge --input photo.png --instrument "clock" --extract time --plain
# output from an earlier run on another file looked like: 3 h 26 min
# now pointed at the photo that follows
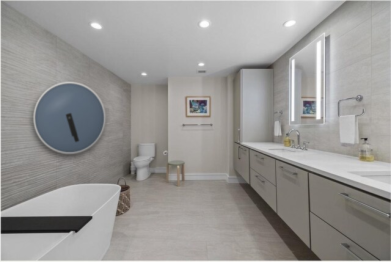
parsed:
5 h 27 min
